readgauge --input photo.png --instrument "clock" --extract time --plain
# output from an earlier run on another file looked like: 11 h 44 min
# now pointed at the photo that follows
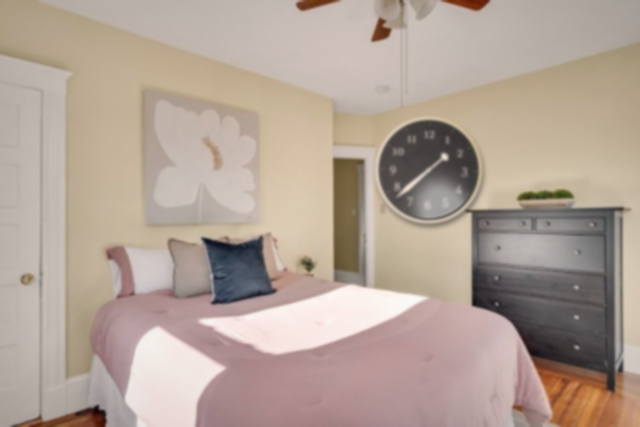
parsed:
1 h 38 min
